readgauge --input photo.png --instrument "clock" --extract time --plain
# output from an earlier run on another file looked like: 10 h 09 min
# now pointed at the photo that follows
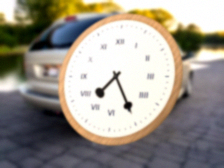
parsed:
7 h 25 min
